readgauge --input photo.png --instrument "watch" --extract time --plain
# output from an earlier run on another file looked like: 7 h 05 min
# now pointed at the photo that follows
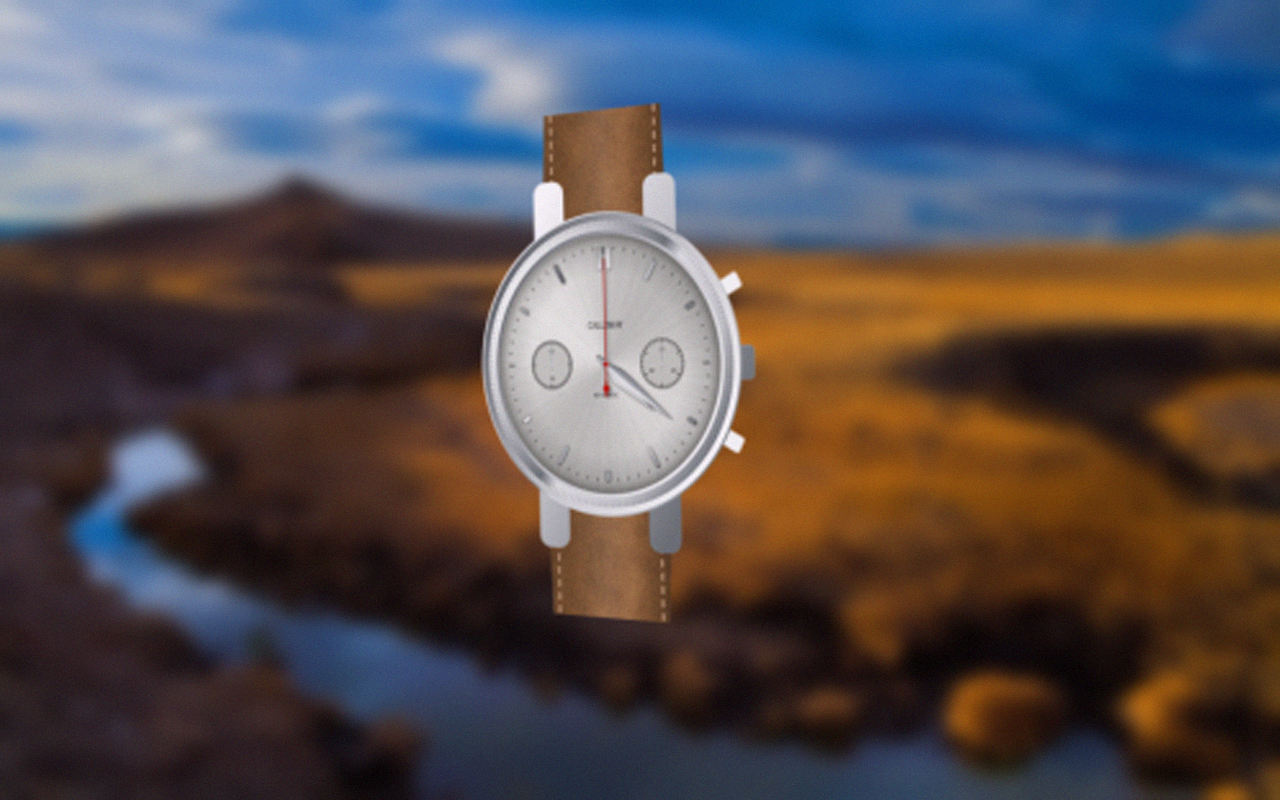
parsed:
4 h 21 min
